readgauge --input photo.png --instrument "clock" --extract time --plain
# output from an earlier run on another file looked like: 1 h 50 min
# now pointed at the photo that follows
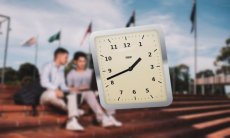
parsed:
1 h 42 min
